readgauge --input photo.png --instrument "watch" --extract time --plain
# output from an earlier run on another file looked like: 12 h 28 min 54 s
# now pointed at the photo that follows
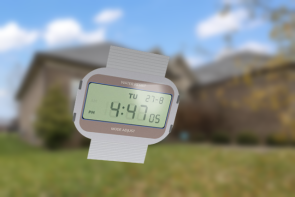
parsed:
4 h 47 min 05 s
